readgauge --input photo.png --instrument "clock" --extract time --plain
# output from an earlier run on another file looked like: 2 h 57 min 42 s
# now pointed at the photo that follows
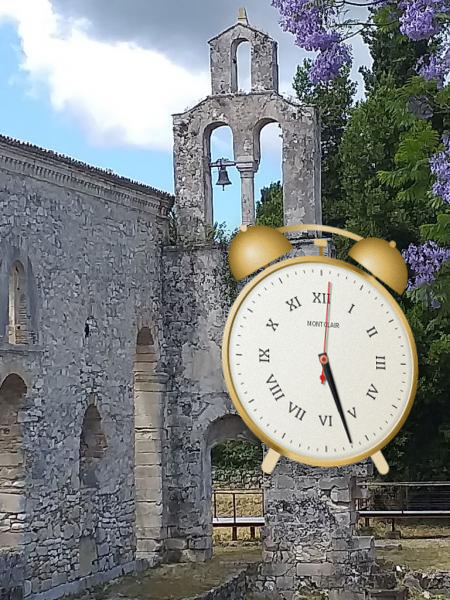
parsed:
5 h 27 min 01 s
